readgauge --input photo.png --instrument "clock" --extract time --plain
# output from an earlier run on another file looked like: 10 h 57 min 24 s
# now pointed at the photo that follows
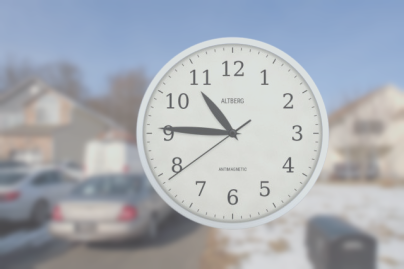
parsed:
10 h 45 min 39 s
